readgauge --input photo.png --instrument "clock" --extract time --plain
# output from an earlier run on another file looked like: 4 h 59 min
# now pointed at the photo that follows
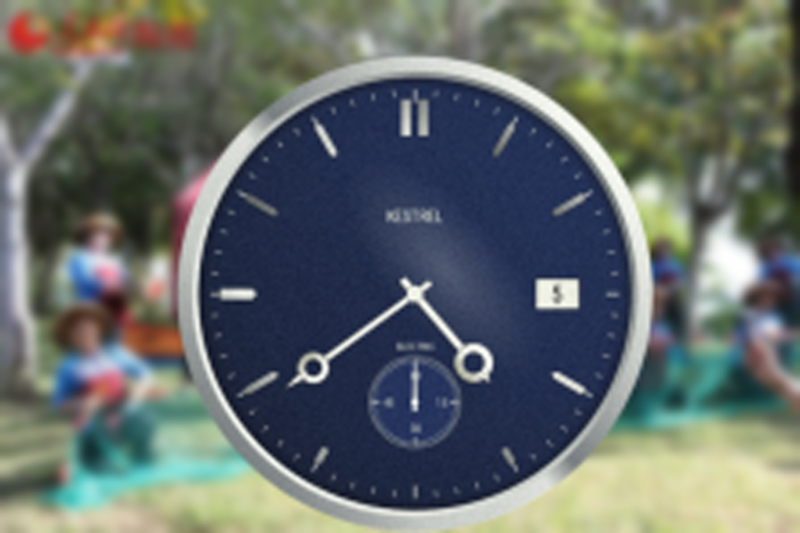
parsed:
4 h 39 min
